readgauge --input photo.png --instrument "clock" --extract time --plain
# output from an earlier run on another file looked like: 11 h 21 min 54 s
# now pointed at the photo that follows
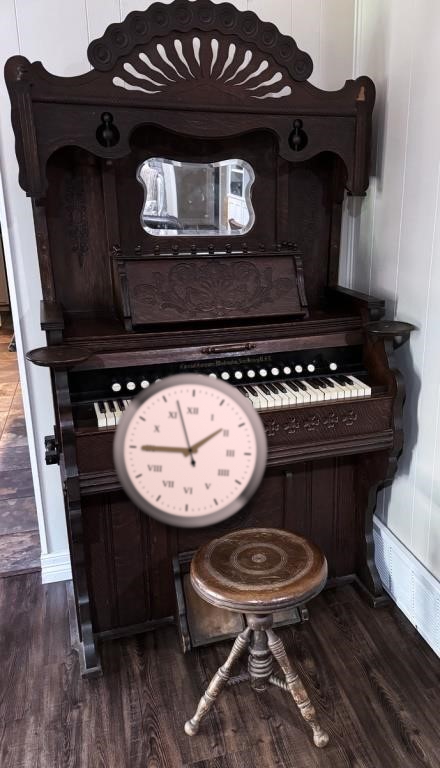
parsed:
1 h 44 min 57 s
